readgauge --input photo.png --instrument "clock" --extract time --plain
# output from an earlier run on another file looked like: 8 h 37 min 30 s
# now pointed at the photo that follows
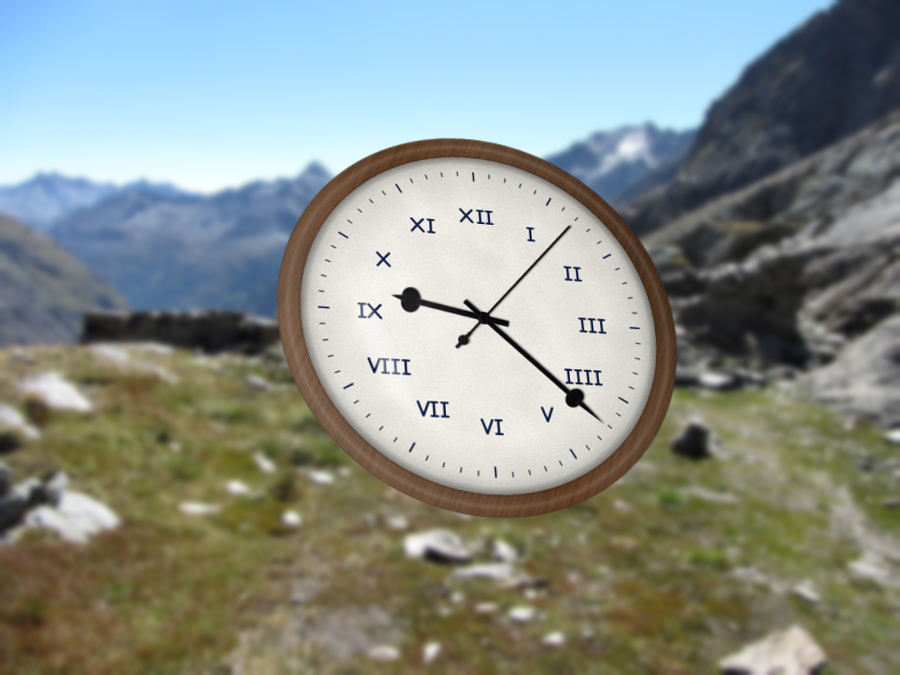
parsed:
9 h 22 min 07 s
